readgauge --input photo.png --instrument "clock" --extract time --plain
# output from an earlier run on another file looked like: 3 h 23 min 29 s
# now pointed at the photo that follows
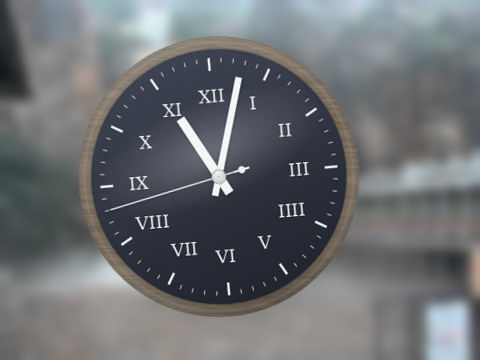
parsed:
11 h 02 min 43 s
